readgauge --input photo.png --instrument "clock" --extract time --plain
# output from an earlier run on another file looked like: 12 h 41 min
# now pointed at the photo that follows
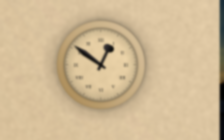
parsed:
12 h 51 min
